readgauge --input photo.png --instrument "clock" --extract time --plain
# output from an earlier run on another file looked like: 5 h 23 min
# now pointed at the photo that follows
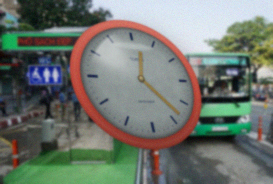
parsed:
12 h 23 min
